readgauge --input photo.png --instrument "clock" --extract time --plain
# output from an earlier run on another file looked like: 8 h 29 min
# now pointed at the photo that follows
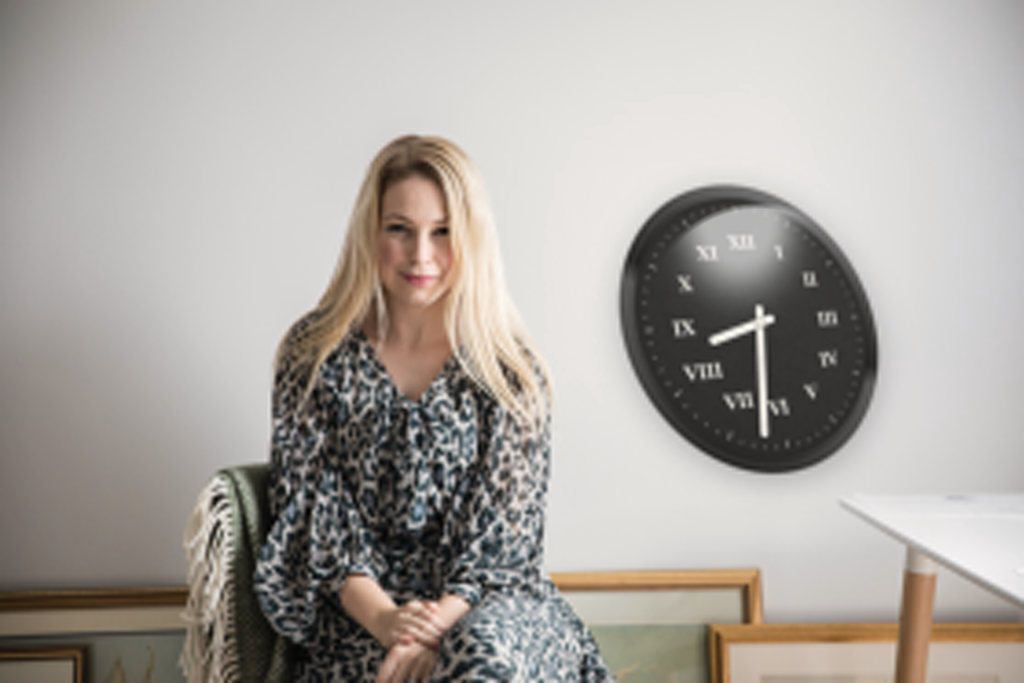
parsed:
8 h 32 min
